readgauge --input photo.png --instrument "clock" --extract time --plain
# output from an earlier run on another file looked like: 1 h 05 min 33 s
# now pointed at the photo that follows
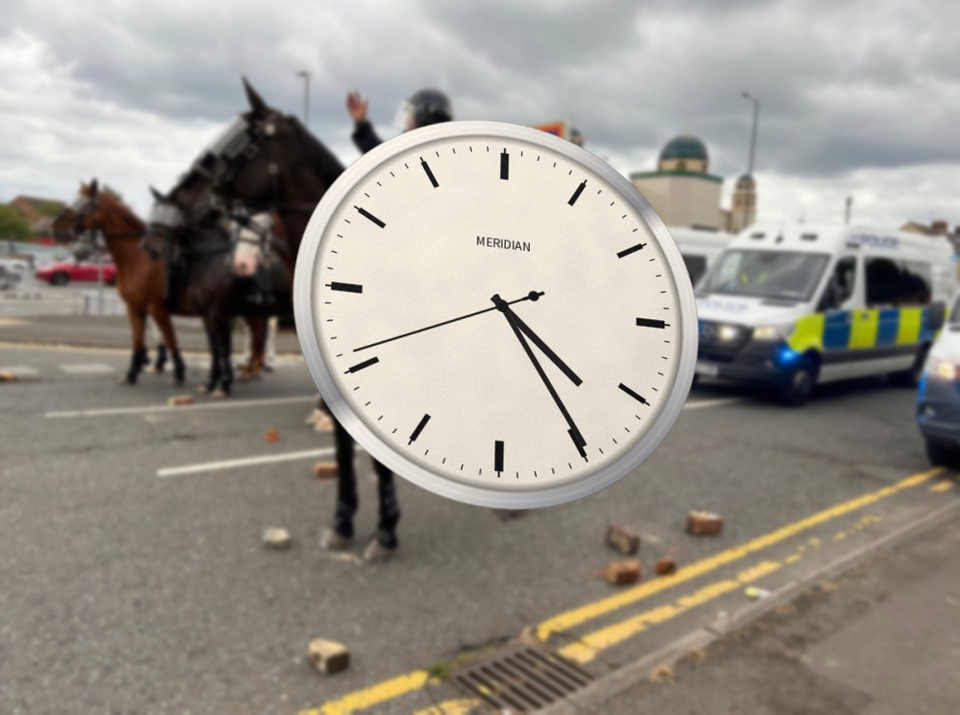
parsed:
4 h 24 min 41 s
